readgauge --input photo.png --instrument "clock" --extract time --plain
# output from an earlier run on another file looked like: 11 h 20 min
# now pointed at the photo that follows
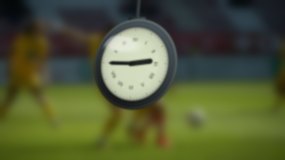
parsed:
2 h 45 min
